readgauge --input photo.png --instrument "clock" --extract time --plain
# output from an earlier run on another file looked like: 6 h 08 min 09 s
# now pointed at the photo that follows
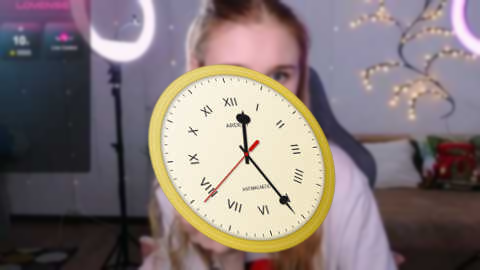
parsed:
12 h 25 min 39 s
